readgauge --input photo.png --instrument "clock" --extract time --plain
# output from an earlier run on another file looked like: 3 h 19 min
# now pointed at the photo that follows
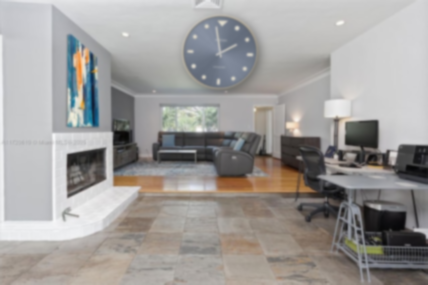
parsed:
1 h 58 min
